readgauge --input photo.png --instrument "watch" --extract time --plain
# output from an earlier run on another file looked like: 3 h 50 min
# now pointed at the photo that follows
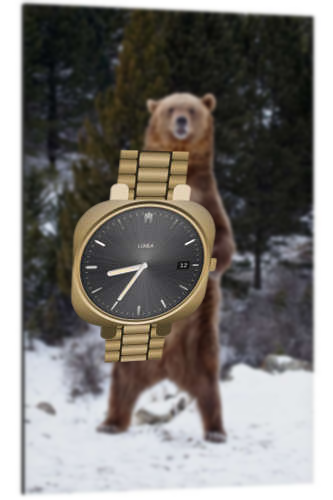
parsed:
8 h 35 min
